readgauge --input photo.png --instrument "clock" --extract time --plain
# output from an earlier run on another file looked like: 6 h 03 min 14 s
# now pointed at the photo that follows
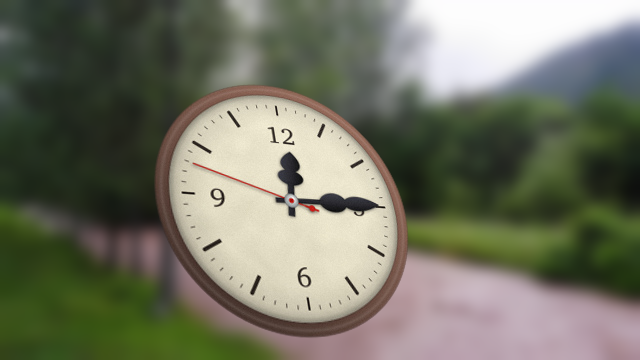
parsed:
12 h 14 min 48 s
